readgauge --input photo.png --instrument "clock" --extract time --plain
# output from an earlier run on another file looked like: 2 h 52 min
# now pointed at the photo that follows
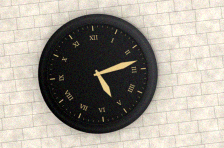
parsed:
5 h 13 min
